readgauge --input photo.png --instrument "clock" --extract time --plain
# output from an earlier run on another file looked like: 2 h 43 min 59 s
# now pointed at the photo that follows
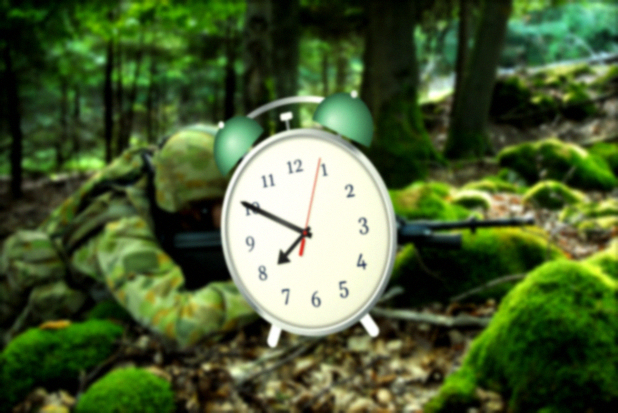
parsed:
7 h 50 min 04 s
